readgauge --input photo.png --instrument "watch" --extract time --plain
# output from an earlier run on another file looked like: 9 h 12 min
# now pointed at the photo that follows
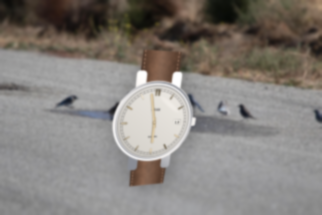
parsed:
5 h 58 min
